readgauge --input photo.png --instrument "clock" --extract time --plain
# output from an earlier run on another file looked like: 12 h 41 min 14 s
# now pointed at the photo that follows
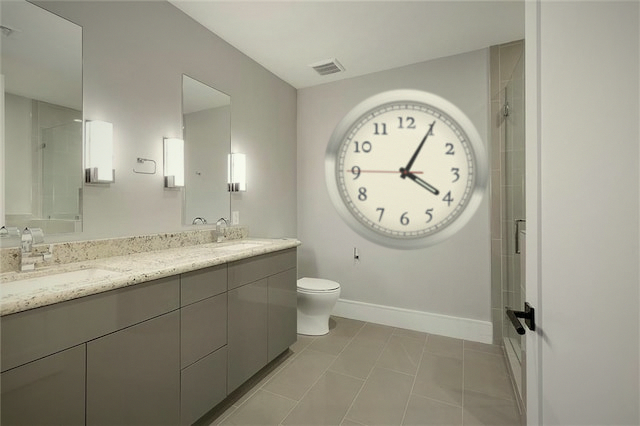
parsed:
4 h 04 min 45 s
